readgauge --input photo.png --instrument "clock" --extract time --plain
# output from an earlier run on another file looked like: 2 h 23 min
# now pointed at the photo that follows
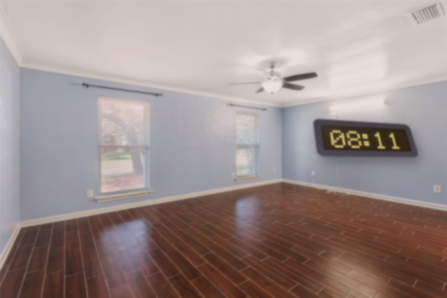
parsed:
8 h 11 min
